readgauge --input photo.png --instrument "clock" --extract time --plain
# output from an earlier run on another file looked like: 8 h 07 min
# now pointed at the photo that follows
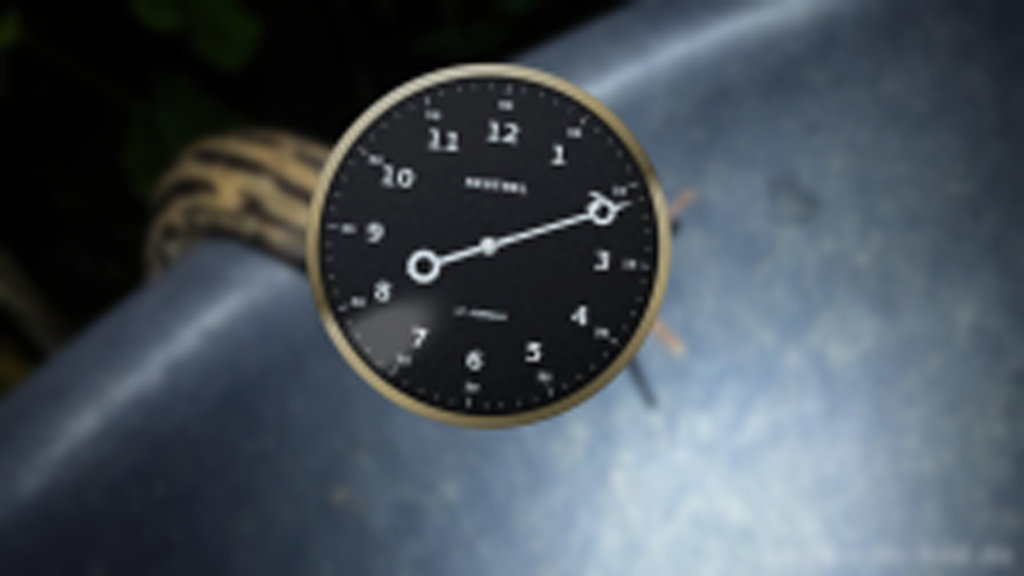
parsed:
8 h 11 min
